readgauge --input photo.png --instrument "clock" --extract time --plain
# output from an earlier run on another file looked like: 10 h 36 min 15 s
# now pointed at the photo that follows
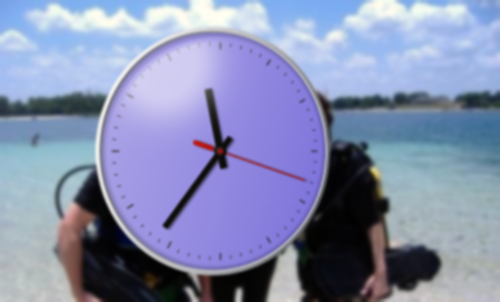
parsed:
11 h 36 min 18 s
